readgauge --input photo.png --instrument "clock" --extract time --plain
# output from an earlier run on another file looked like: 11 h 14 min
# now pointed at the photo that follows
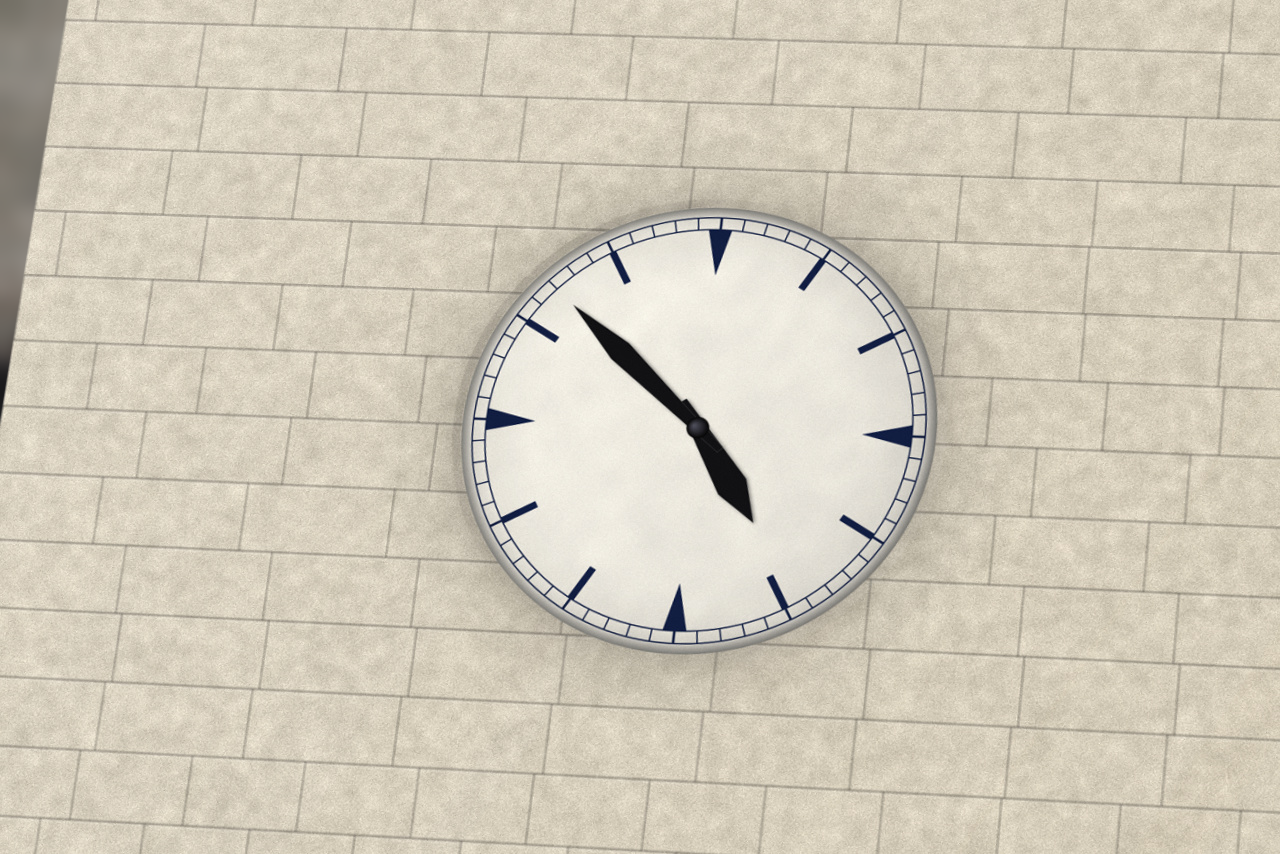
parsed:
4 h 52 min
